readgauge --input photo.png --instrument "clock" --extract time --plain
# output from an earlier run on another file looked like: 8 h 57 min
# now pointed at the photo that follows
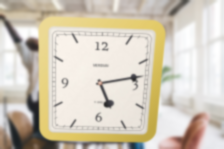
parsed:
5 h 13 min
